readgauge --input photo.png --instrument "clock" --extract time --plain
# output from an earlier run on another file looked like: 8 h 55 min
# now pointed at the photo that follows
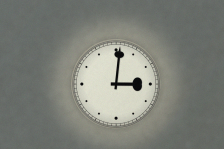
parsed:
3 h 01 min
